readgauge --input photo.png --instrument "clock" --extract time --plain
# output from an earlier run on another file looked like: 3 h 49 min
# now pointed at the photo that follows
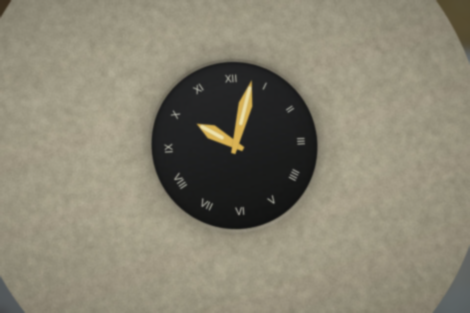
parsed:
10 h 03 min
